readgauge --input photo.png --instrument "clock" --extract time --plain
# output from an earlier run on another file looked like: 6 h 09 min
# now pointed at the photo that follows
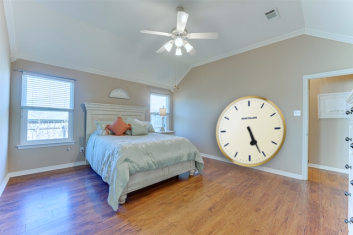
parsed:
5 h 26 min
